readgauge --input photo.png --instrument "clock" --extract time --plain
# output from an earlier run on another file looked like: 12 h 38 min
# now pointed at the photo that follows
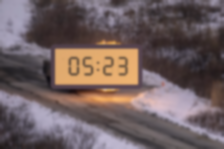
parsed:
5 h 23 min
